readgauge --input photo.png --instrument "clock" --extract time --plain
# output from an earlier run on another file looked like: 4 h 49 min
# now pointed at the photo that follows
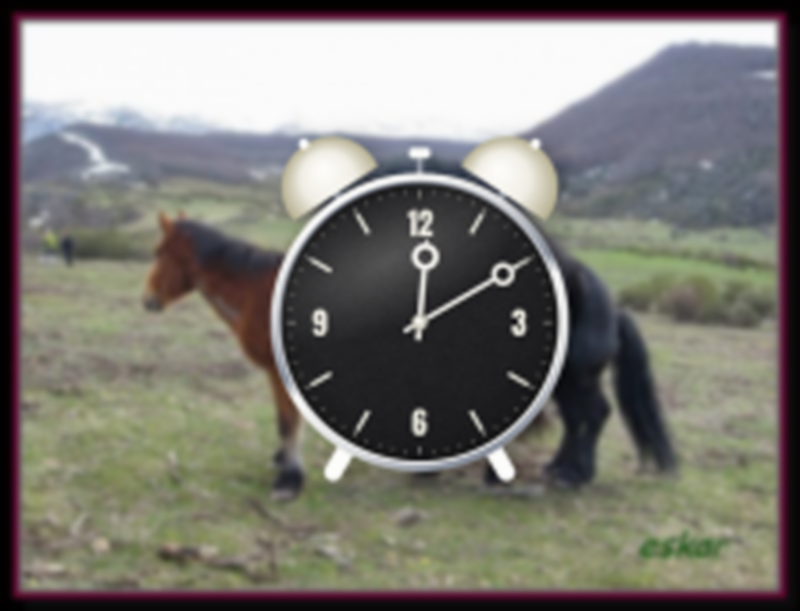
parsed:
12 h 10 min
